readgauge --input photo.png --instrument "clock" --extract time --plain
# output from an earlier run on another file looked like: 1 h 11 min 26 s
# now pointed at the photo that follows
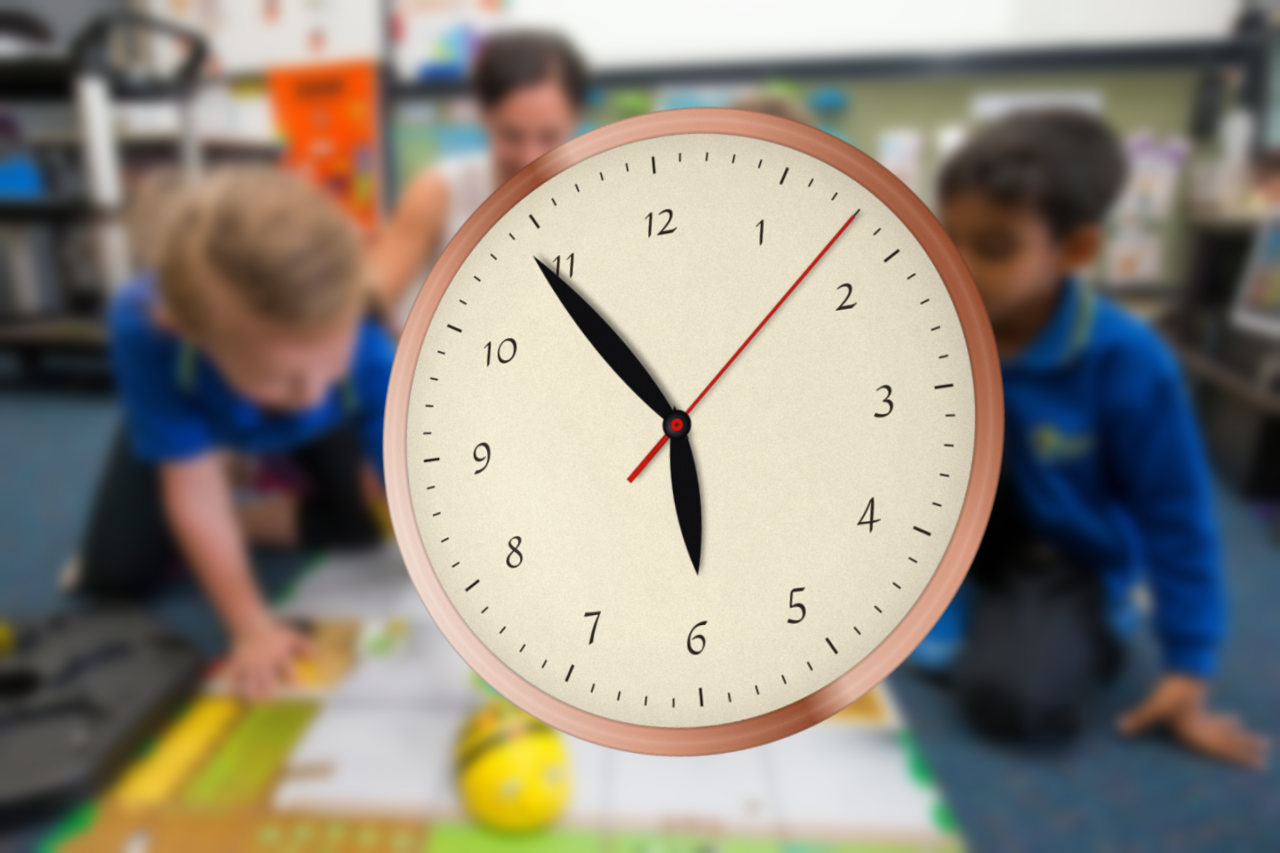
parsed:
5 h 54 min 08 s
